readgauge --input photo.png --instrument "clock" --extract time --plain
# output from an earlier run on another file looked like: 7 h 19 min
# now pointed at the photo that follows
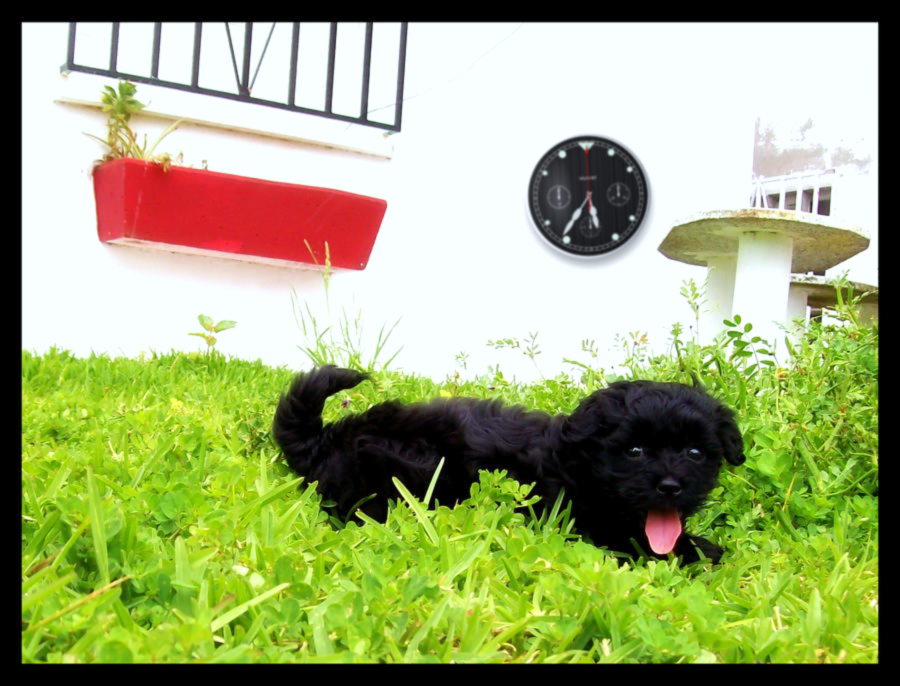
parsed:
5 h 36 min
